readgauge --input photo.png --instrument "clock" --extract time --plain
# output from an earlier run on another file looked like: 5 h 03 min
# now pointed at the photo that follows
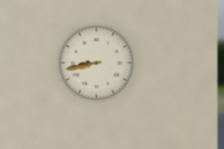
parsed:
8 h 43 min
